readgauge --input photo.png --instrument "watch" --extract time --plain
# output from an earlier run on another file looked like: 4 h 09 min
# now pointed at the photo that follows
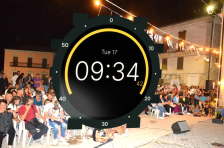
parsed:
9 h 34 min
